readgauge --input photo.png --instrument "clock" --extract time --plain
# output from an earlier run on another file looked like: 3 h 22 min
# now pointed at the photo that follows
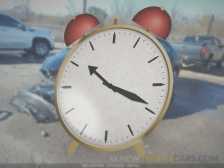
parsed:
10 h 19 min
